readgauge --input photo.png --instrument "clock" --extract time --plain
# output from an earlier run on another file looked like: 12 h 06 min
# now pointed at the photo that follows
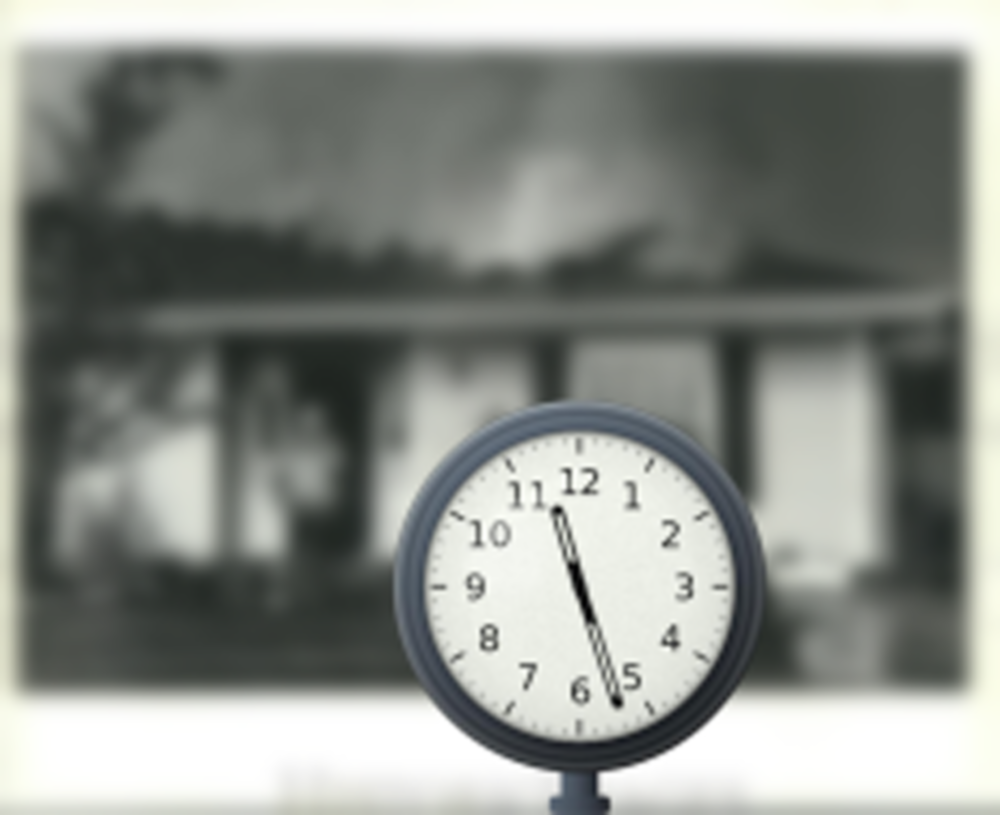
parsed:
11 h 27 min
